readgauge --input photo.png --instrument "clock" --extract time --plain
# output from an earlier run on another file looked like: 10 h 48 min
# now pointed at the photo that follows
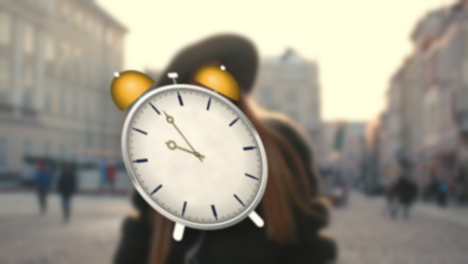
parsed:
9 h 56 min
